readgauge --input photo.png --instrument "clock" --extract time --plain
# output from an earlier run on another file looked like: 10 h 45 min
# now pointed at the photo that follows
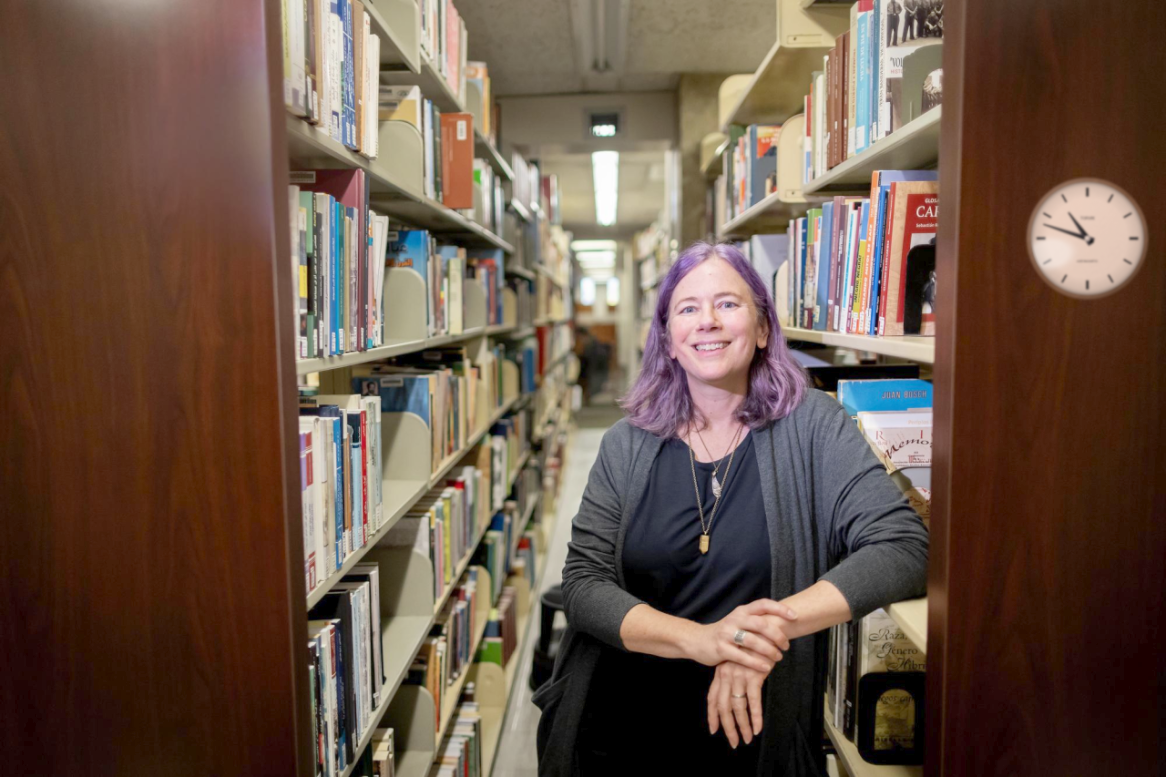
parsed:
10 h 48 min
